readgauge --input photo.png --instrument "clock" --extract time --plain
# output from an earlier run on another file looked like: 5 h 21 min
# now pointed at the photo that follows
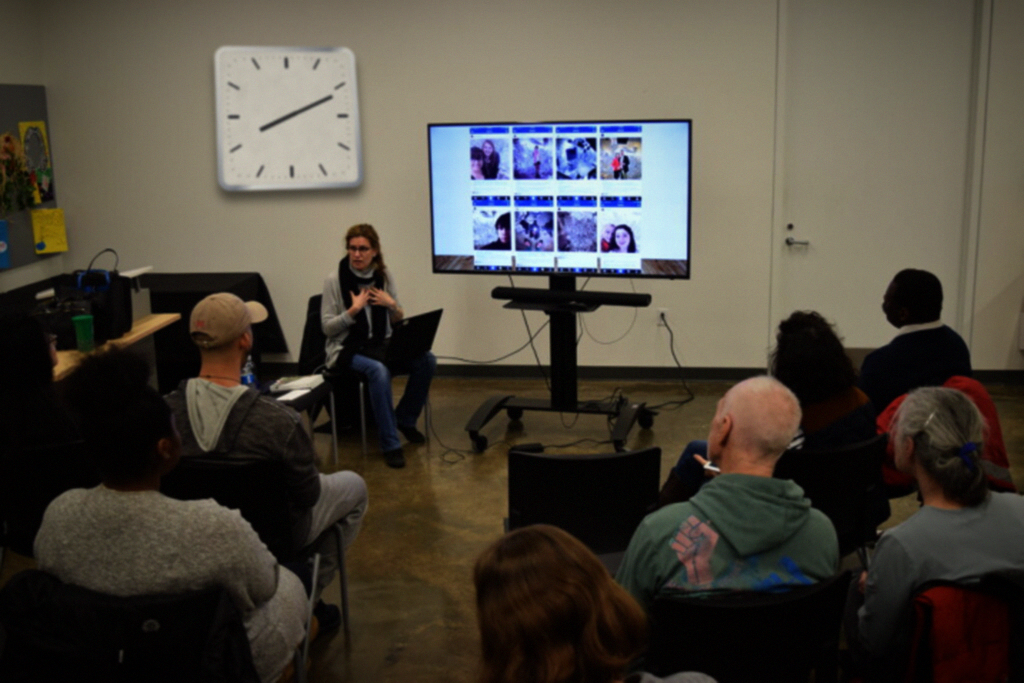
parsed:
8 h 11 min
